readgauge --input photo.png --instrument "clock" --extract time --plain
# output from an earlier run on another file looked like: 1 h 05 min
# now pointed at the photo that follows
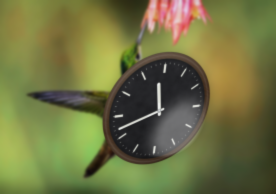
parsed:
11 h 42 min
